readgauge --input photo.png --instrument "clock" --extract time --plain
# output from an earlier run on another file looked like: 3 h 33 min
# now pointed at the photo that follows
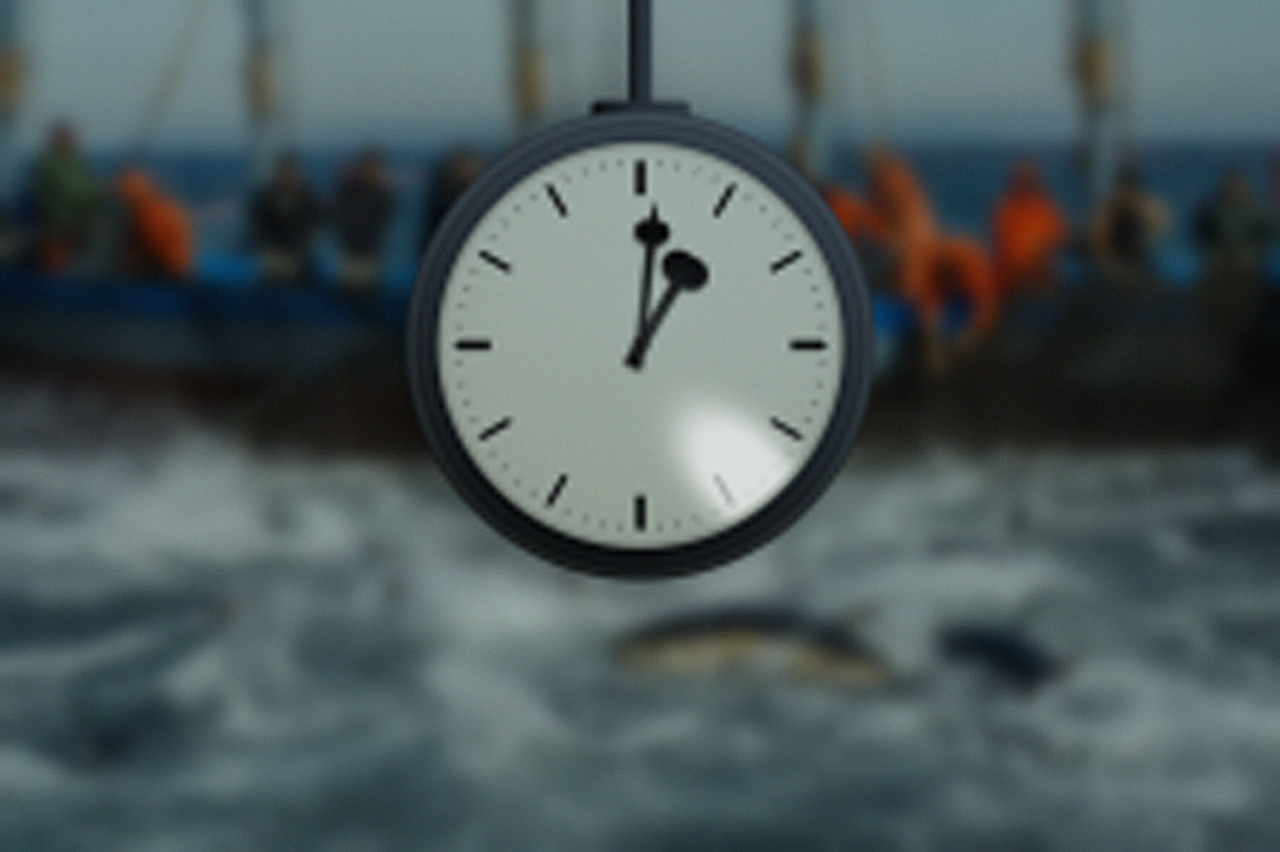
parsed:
1 h 01 min
